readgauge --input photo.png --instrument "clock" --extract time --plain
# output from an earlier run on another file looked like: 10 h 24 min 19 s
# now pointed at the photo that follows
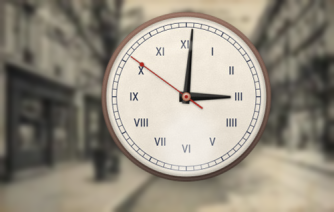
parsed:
3 h 00 min 51 s
